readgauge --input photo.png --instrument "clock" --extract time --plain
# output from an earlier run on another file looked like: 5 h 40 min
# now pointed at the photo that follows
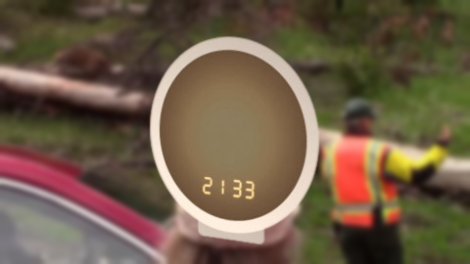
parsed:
21 h 33 min
